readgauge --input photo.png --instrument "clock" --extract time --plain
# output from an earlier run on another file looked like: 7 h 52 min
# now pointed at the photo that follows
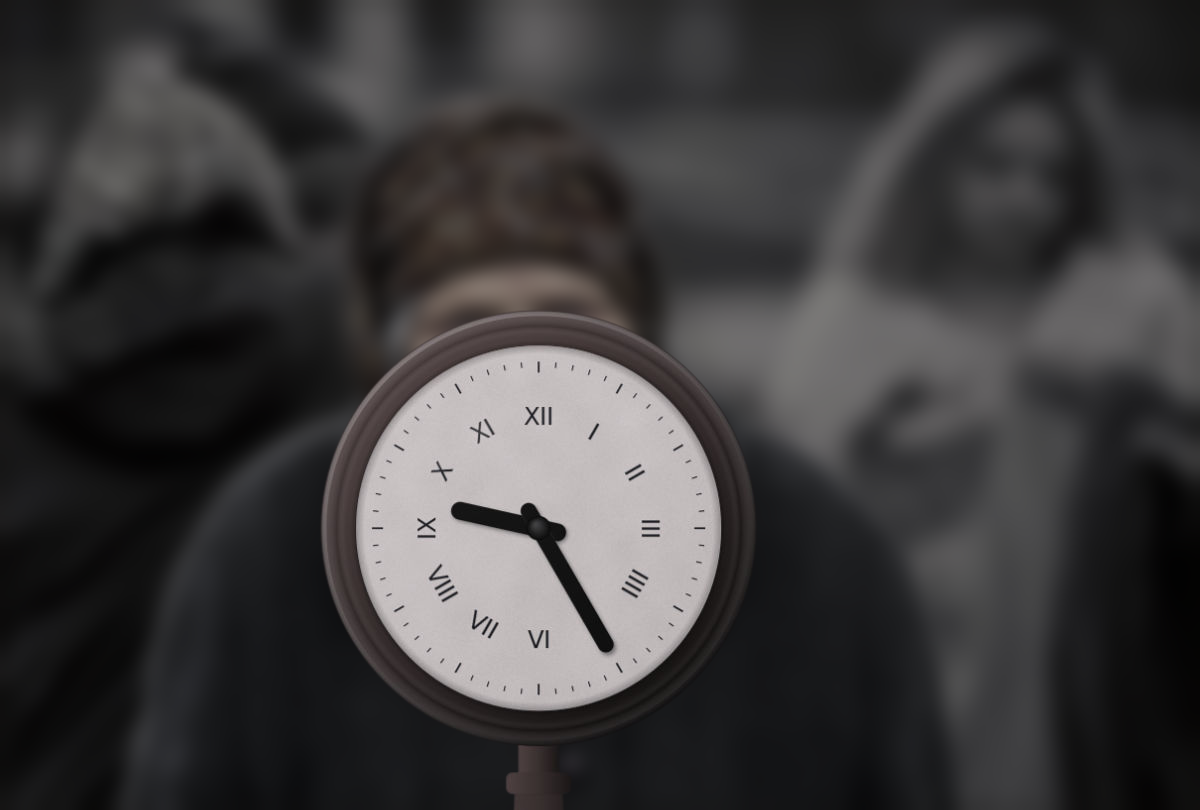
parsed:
9 h 25 min
